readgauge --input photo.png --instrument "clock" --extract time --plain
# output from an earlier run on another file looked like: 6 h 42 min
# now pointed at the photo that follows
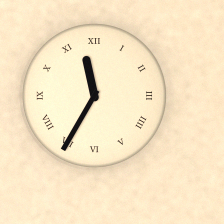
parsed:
11 h 35 min
